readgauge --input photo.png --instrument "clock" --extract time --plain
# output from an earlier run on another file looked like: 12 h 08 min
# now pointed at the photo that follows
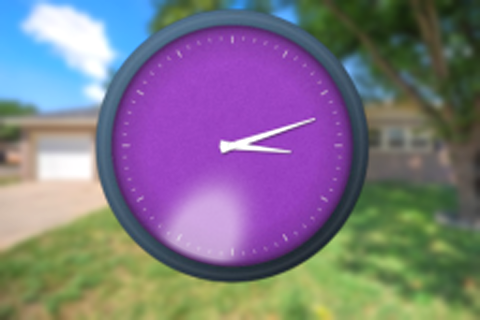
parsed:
3 h 12 min
